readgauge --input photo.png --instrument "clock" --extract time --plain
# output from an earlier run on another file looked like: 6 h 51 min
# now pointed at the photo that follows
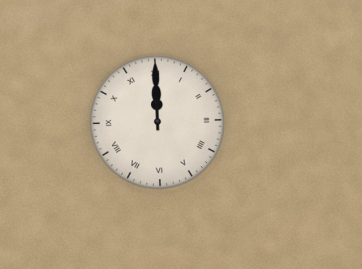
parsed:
12 h 00 min
